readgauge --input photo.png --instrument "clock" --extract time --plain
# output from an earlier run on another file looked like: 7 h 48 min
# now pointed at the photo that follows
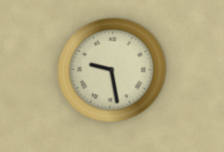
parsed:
9 h 28 min
